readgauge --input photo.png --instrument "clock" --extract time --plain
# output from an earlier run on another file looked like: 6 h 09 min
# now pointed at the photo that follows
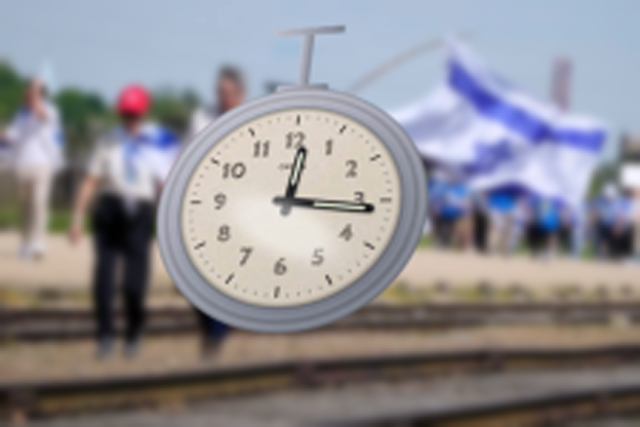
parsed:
12 h 16 min
